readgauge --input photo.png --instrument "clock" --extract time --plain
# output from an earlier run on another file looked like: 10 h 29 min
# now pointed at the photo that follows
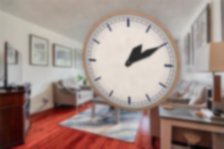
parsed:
1 h 10 min
